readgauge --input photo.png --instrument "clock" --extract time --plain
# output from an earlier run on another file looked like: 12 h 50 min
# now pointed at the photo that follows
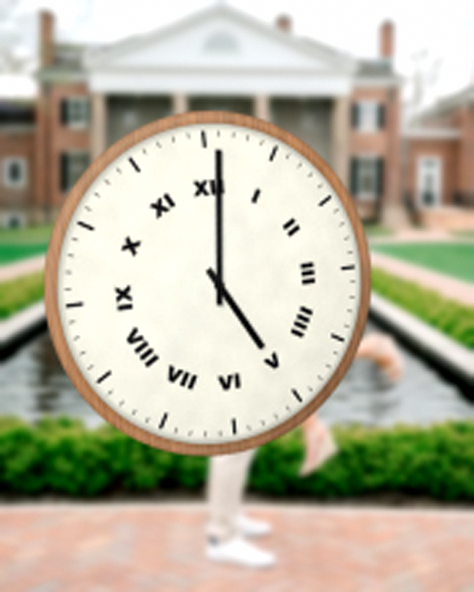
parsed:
5 h 01 min
